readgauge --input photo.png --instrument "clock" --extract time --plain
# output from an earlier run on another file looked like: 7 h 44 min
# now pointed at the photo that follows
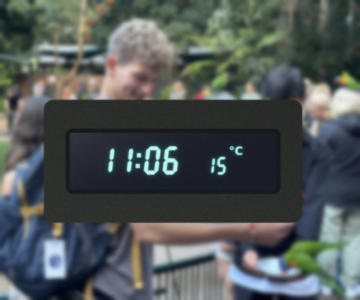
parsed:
11 h 06 min
